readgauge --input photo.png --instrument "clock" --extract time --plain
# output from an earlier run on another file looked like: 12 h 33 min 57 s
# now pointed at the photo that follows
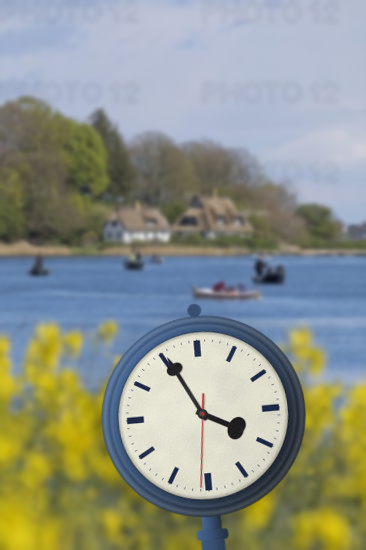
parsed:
3 h 55 min 31 s
